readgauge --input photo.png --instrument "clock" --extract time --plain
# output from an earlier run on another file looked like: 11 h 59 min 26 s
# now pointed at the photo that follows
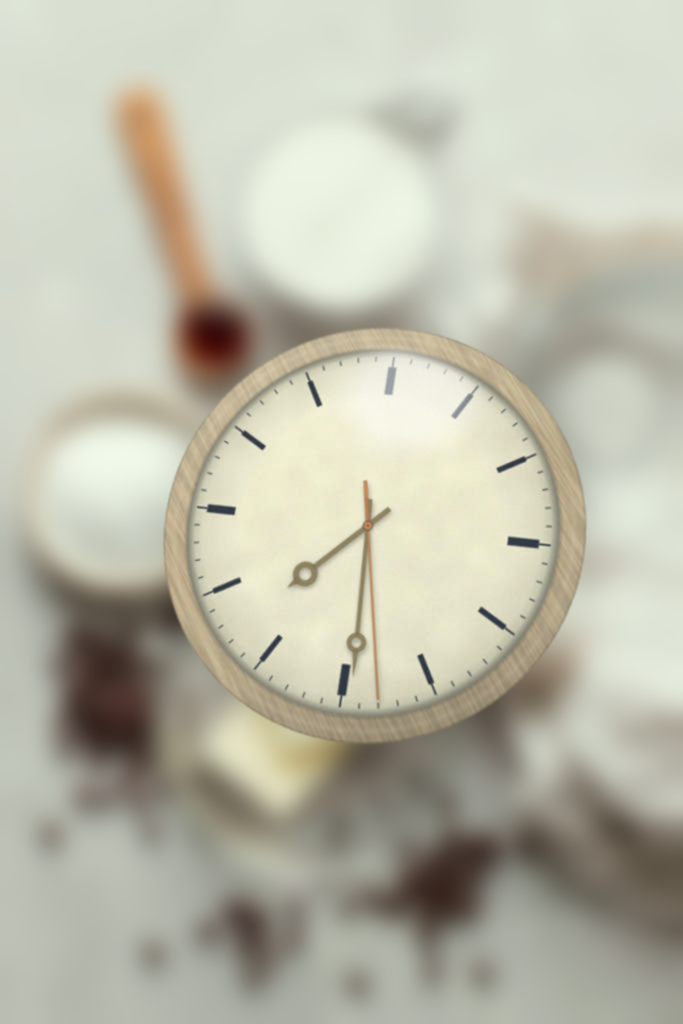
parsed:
7 h 29 min 28 s
